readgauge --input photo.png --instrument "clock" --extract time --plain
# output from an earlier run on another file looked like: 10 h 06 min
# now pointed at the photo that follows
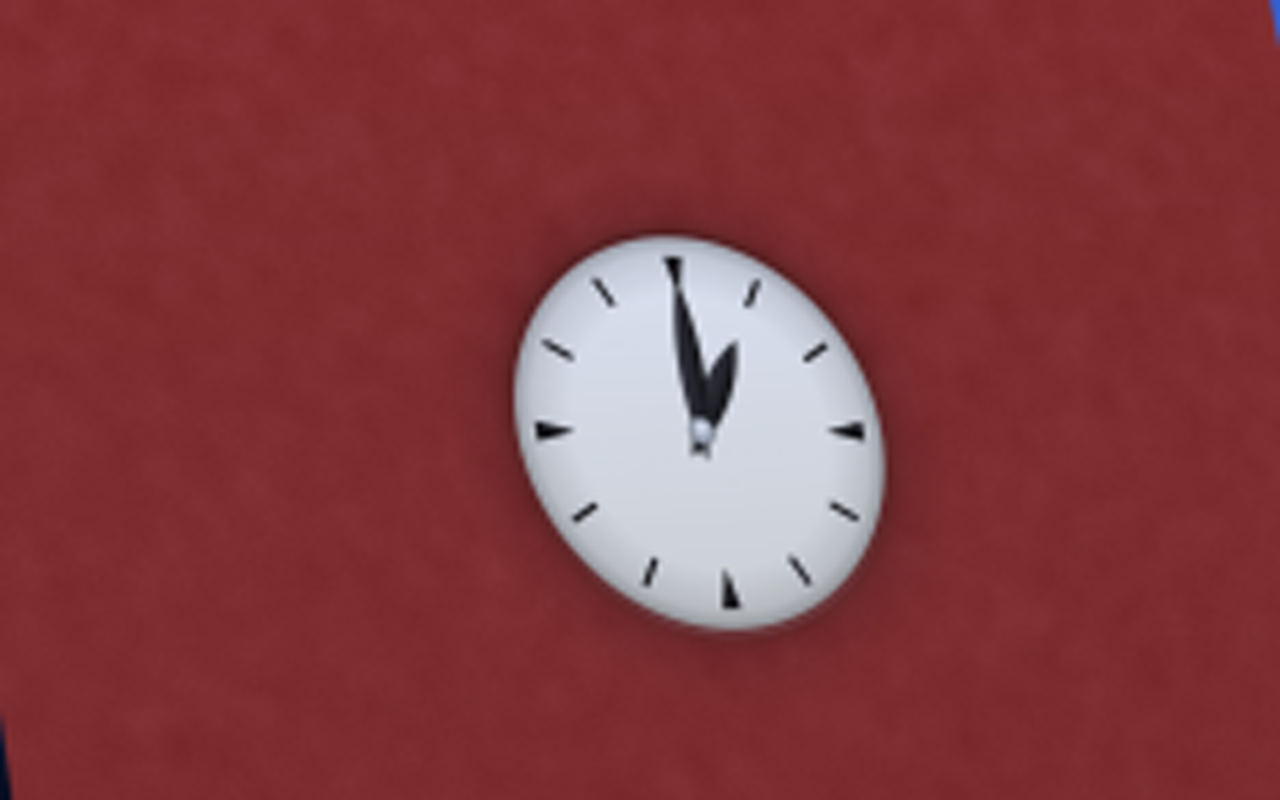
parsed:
1 h 00 min
